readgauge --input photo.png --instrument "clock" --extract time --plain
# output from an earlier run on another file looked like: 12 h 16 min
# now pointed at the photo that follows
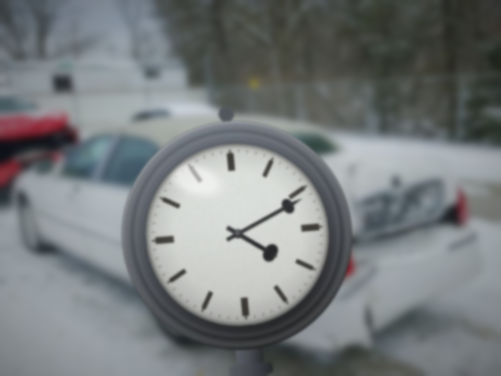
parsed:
4 h 11 min
